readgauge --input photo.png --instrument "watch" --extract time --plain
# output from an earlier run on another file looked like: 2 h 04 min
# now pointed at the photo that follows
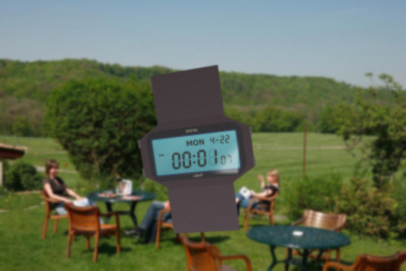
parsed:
0 h 01 min
